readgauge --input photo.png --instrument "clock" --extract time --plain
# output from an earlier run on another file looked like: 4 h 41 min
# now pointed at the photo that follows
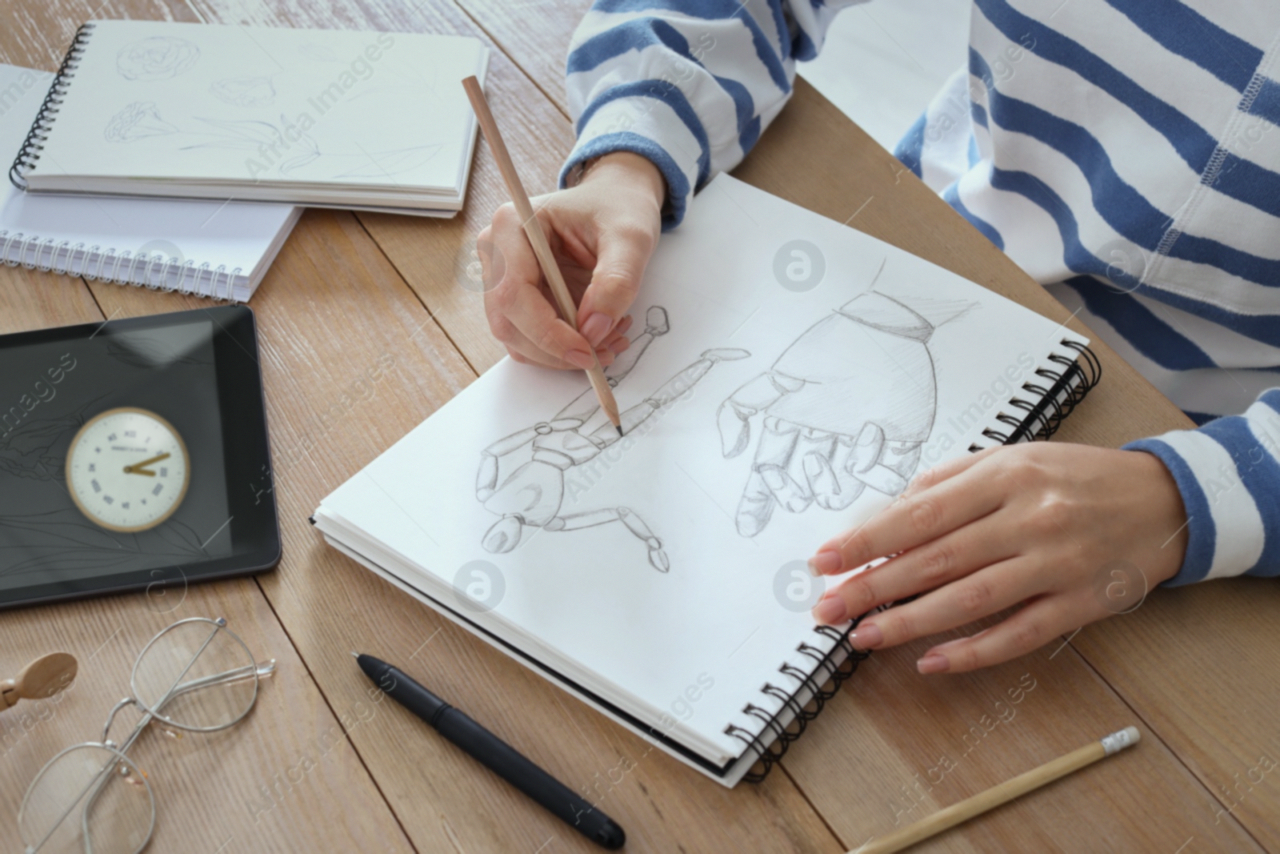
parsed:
3 h 11 min
